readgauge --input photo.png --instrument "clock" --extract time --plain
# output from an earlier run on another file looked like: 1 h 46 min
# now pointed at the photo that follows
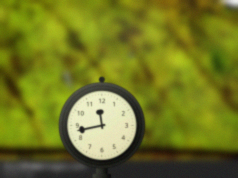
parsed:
11 h 43 min
